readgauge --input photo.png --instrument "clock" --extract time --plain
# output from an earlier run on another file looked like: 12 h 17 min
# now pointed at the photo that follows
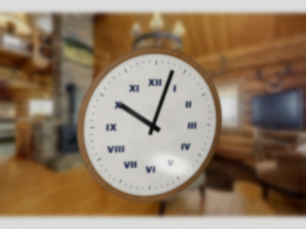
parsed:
10 h 03 min
